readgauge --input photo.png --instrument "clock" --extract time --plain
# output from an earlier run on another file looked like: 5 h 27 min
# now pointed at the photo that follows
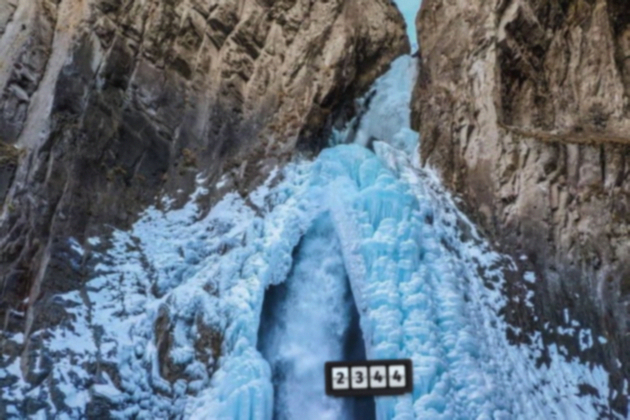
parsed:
23 h 44 min
